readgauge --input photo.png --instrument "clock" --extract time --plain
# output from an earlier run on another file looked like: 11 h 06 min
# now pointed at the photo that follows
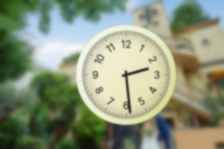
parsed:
2 h 29 min
